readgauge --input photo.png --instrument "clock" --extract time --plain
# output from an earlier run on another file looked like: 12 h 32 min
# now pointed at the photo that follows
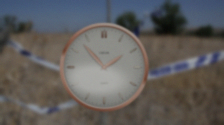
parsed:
1 h 53 min
